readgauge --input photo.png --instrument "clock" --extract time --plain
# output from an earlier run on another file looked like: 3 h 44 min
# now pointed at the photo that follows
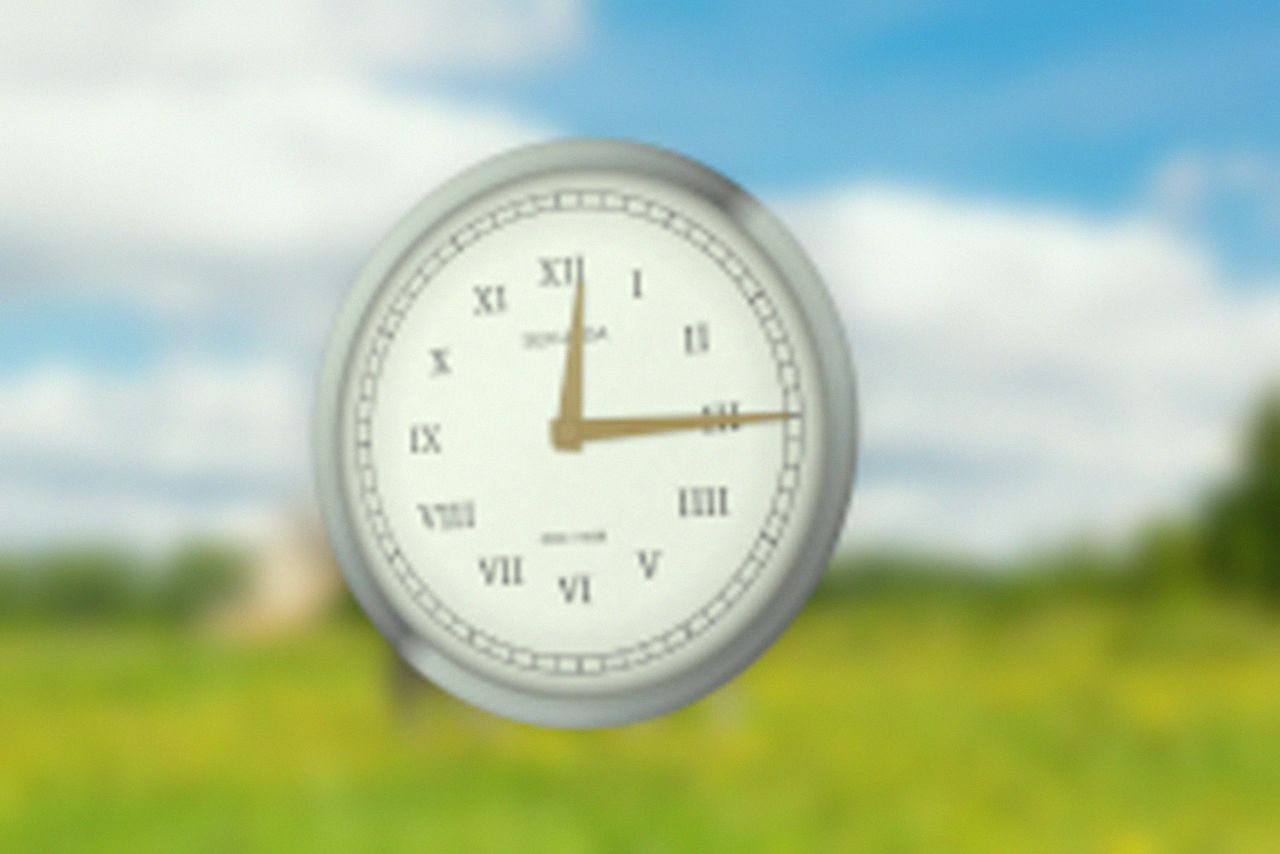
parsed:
12 h 15 min
